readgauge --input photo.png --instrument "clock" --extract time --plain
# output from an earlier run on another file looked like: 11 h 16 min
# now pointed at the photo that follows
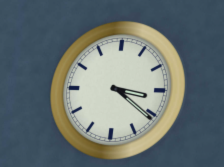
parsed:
3 h 21 min
